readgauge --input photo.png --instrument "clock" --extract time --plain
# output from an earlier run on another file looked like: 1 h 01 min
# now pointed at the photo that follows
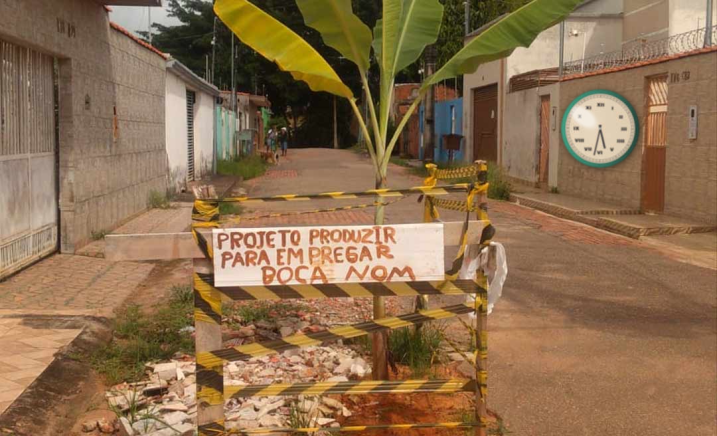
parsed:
5 h 32 min
